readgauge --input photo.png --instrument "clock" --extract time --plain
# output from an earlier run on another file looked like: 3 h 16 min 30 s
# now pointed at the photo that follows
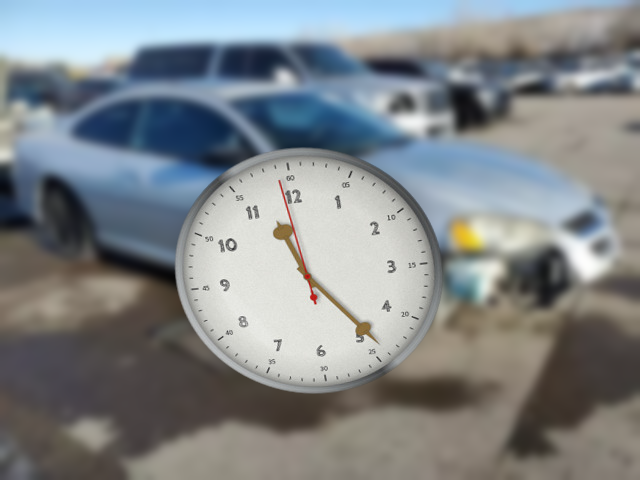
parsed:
11 h 23 min 59 s
